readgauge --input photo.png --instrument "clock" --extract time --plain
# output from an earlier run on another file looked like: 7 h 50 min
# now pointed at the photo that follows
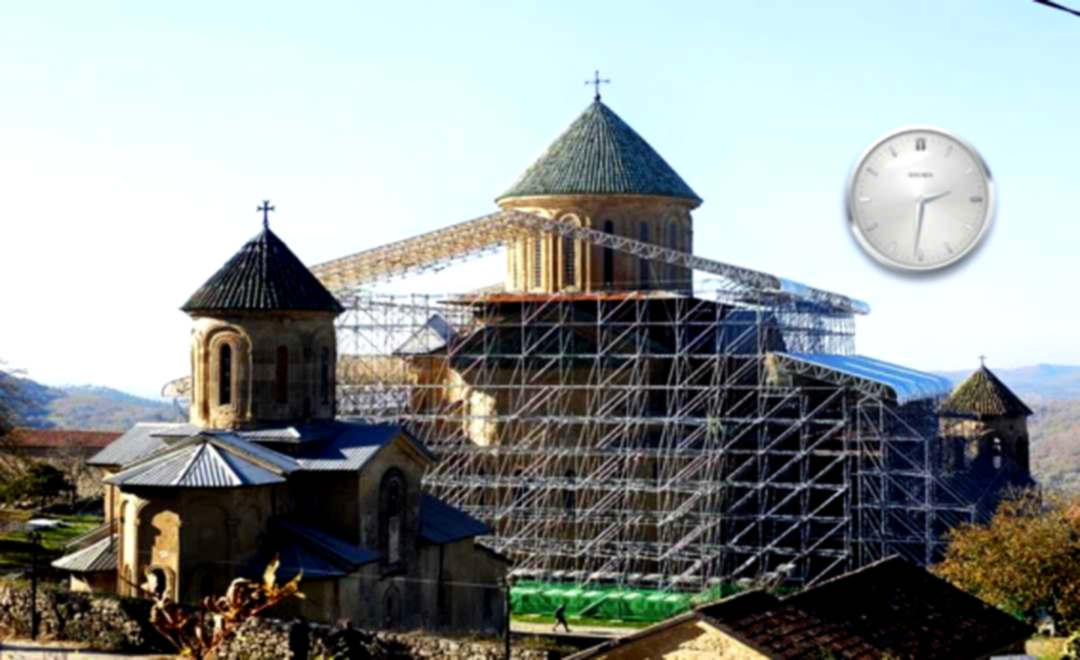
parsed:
2 h 31 min
